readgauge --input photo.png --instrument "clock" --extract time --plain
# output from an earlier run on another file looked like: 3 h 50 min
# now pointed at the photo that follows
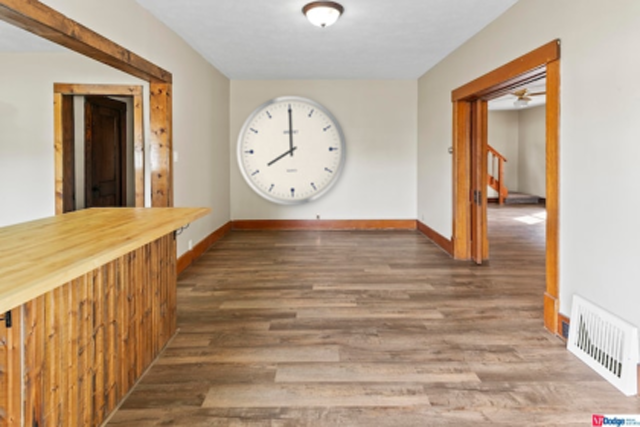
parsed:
8 h 00 min
